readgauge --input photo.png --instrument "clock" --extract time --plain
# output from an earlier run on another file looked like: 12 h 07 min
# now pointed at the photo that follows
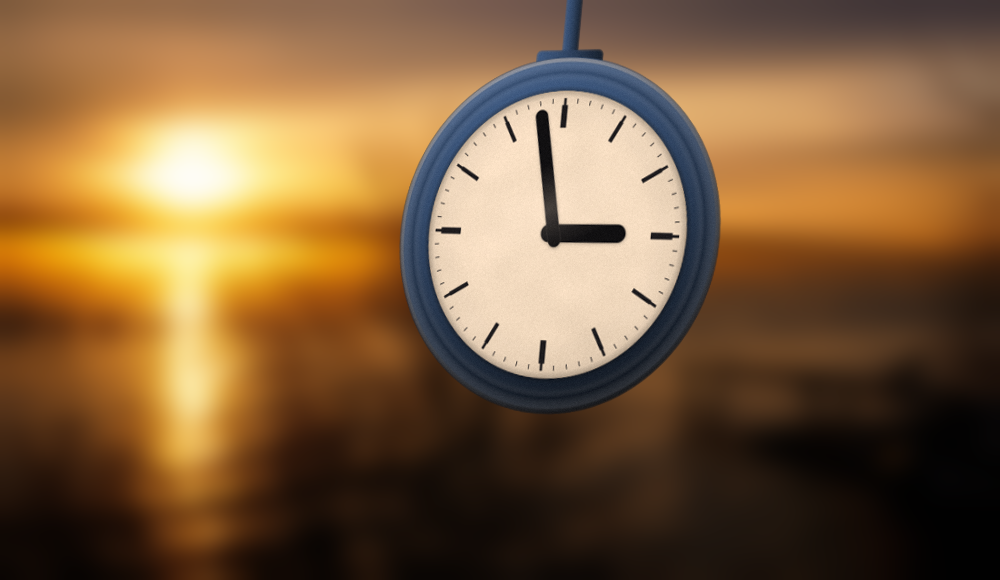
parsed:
2 h 58 min
